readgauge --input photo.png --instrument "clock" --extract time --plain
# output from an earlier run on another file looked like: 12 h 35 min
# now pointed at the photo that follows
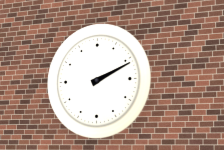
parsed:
2 h 11 min
